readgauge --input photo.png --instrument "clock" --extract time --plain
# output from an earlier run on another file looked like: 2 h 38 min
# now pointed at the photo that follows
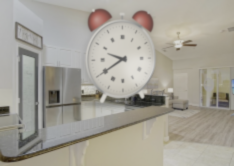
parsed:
9 h 40 min
